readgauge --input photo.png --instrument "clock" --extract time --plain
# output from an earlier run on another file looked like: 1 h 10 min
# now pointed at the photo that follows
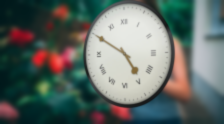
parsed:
4 h 50 min
